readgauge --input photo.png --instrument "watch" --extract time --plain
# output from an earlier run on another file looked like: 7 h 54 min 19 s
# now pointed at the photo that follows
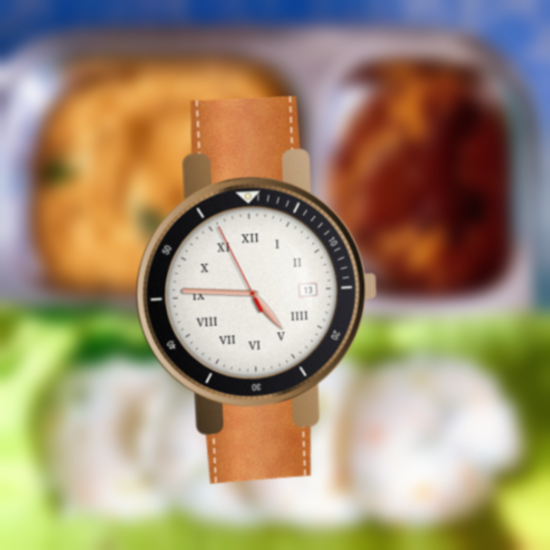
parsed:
4 h 45 min 56 s
